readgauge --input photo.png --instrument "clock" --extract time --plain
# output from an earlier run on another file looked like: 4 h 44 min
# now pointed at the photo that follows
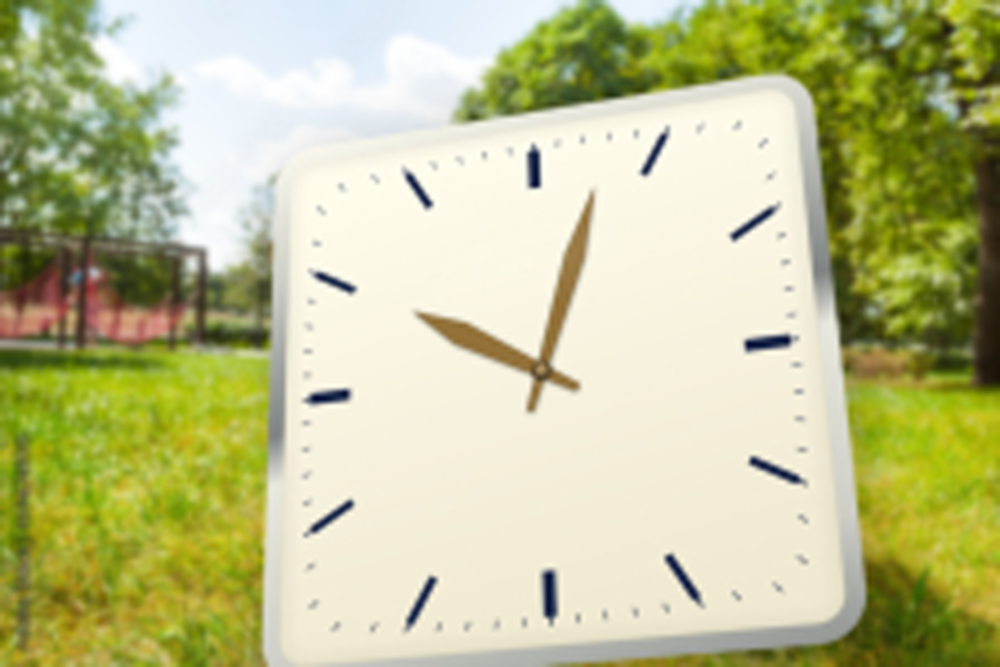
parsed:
10 h 03 min
